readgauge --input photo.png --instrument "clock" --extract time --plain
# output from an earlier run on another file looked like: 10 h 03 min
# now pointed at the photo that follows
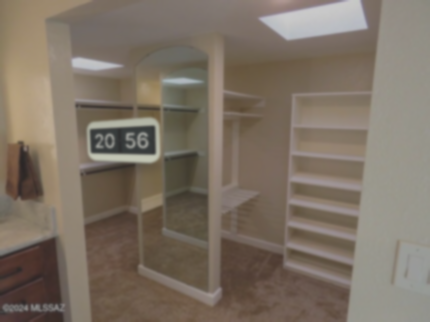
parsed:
20 h 56 min
